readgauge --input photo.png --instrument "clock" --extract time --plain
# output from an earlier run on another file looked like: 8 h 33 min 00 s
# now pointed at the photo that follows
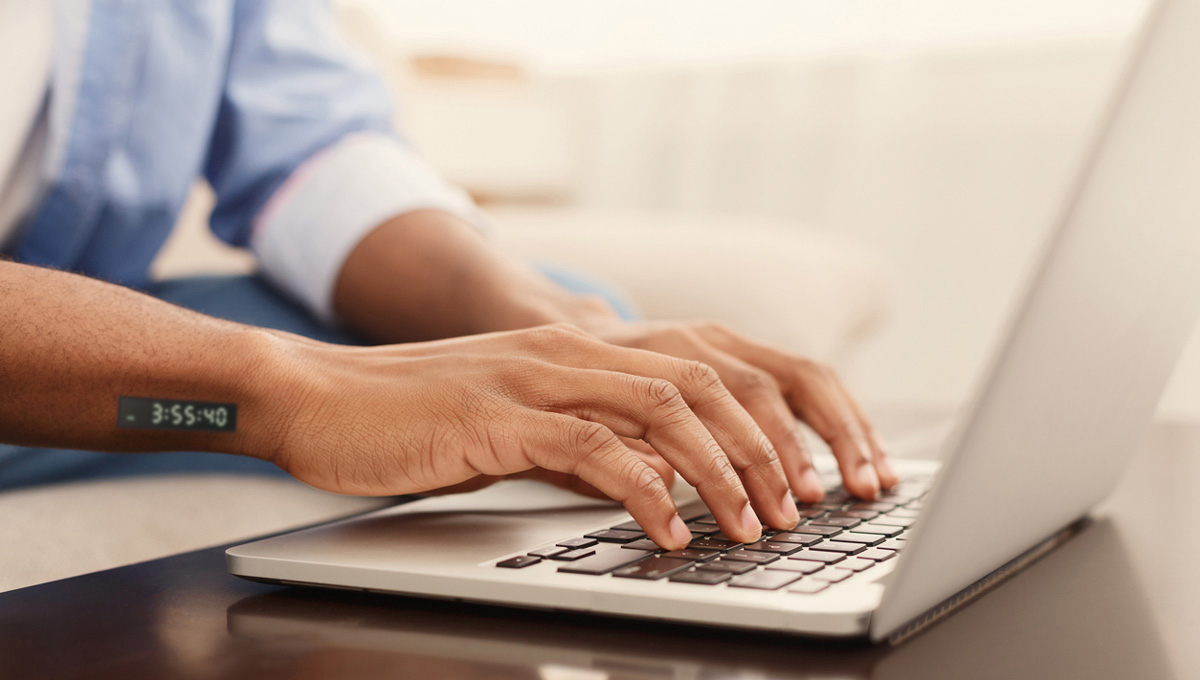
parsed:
3 h 55 min 40 s
